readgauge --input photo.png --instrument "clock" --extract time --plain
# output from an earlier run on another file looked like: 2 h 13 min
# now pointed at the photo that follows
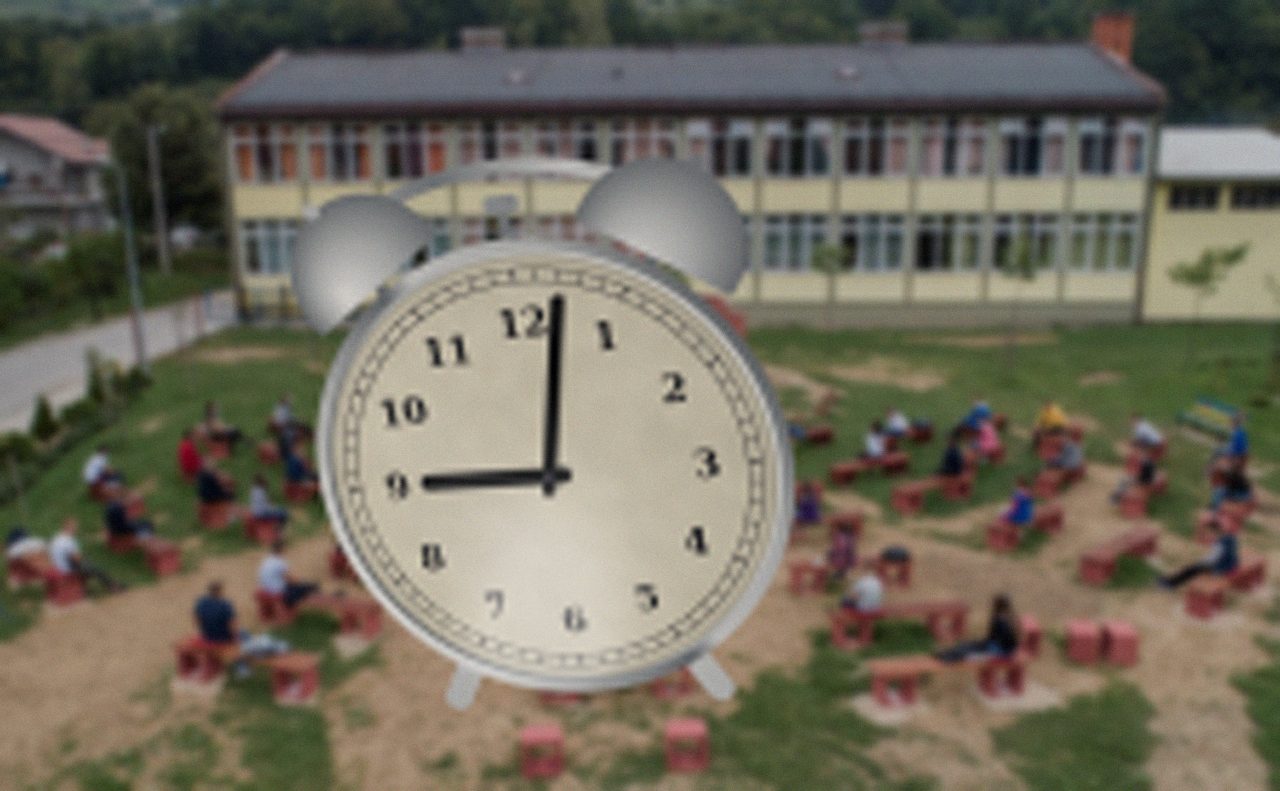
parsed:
9 h 02 min
